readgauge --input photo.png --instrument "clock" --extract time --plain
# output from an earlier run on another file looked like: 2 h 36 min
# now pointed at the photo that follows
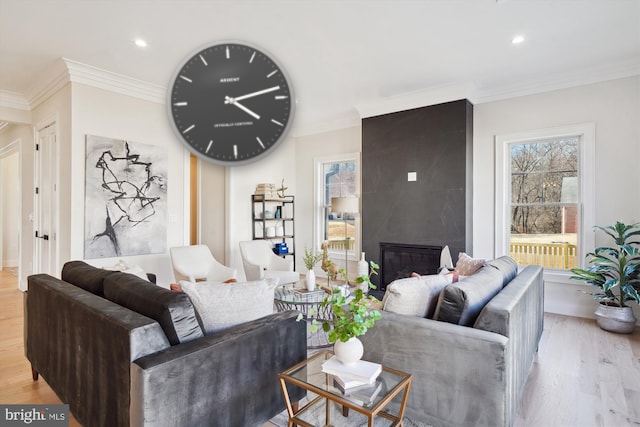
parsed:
4 h 13 min
